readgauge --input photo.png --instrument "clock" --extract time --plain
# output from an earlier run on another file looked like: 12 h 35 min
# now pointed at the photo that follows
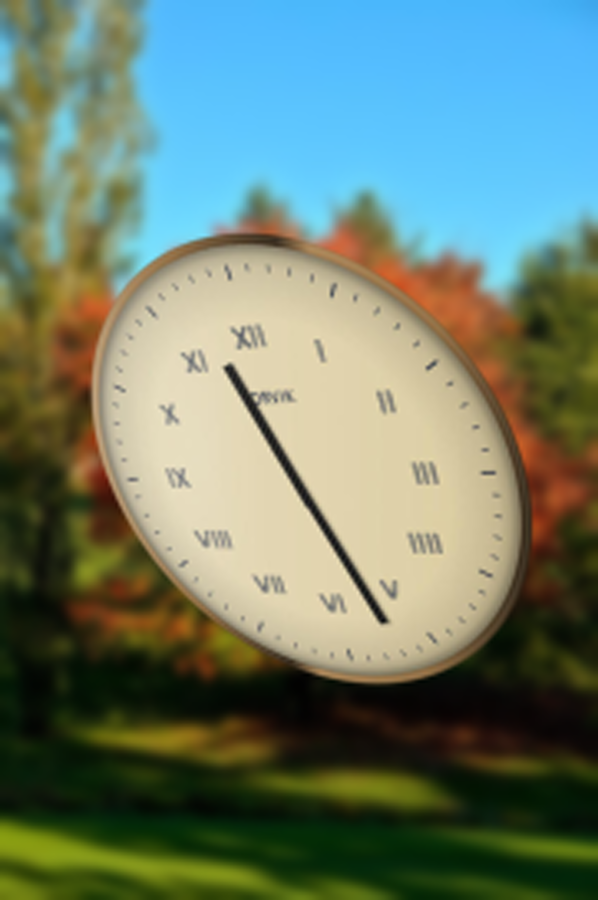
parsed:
11 h 27 min
